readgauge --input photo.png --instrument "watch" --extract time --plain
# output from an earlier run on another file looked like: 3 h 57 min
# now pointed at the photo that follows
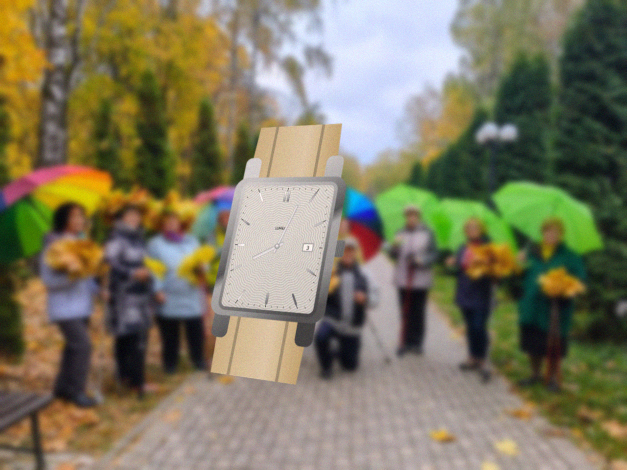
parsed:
8 h 03 min
